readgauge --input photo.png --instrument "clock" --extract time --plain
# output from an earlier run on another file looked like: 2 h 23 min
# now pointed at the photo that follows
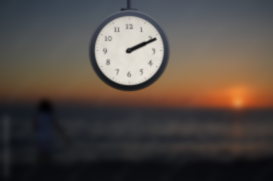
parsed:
2 h 11 min
